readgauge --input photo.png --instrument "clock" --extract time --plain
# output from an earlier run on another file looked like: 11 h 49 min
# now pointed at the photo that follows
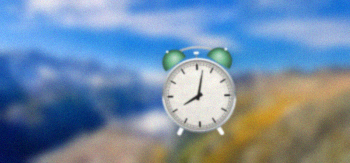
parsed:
8 h 02 min
